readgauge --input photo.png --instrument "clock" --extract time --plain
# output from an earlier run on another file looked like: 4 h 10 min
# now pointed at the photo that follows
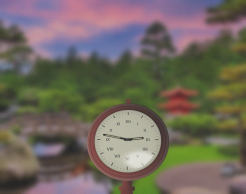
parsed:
2 h 47 min
